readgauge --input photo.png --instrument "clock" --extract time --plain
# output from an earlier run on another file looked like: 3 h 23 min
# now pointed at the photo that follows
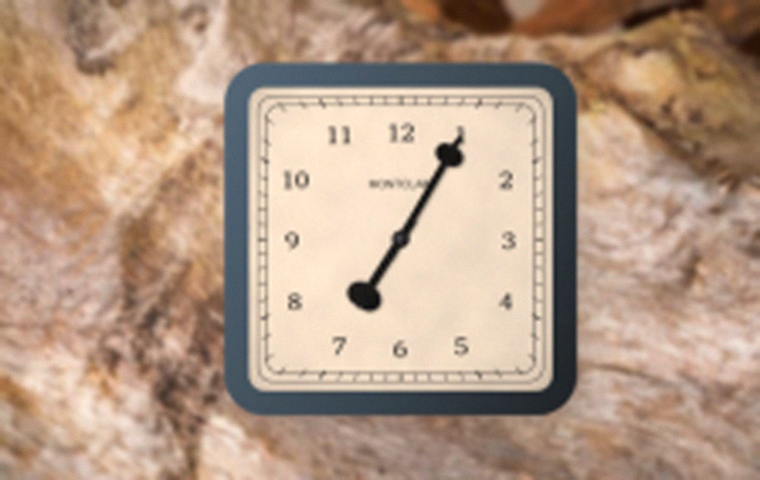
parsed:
7 h 05 min
